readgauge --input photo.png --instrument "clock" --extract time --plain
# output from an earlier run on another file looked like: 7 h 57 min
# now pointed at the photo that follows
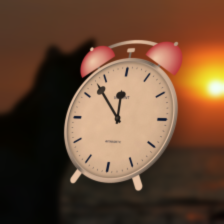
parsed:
11 h 53 min
